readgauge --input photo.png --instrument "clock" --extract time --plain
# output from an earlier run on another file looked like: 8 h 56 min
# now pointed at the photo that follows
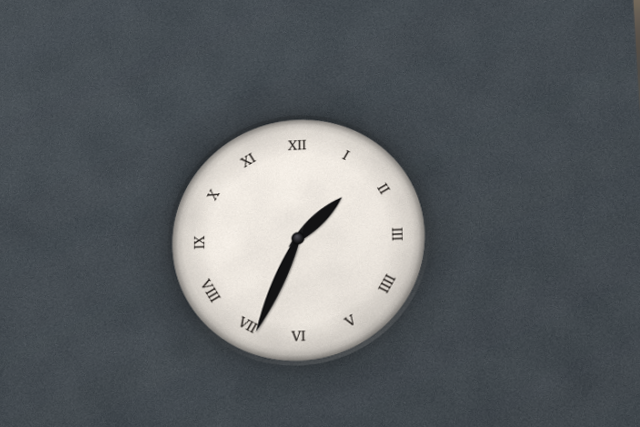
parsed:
1 h 34 min
